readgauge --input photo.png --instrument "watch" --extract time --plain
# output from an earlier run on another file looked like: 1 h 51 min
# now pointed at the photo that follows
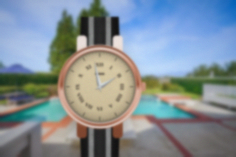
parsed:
1 h 58 min
